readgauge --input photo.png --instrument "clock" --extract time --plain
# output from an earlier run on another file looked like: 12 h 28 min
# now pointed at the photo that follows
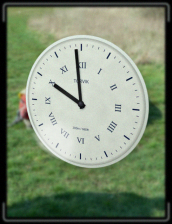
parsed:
9 h 59 min
